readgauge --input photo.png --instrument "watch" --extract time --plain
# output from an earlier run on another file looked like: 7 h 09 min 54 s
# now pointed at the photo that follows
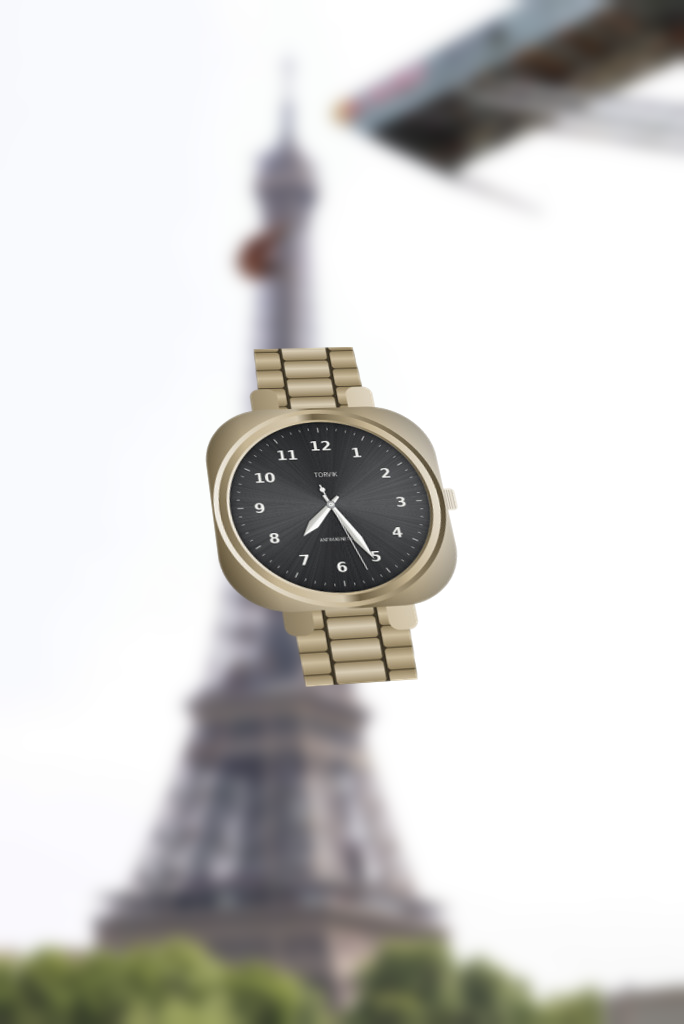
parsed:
7 h 25 min 27 s
